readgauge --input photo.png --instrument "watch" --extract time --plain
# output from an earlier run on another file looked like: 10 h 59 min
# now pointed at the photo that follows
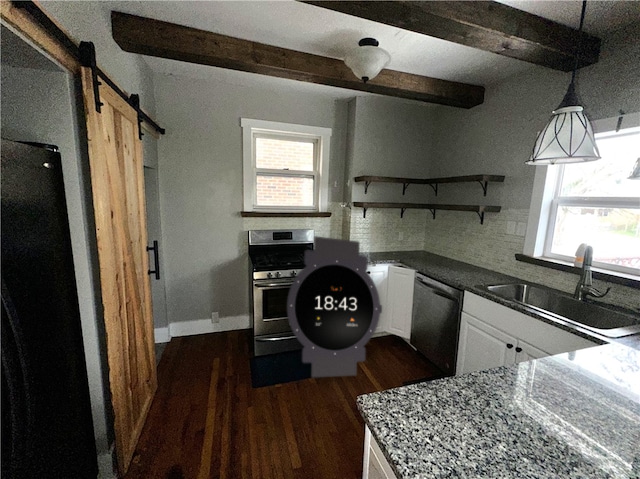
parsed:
18 h 43 min
